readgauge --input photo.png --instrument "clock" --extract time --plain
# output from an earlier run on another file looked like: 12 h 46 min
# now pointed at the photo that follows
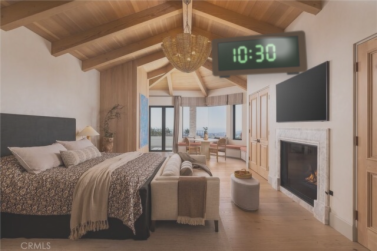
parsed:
10 h 30 min
